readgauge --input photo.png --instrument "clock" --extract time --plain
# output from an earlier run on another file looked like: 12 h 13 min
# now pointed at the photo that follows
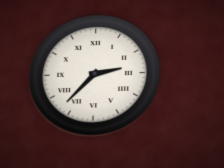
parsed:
2 h 37 min
